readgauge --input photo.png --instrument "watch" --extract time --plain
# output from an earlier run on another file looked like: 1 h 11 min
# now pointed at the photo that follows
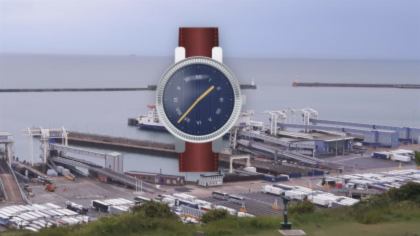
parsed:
1 h 37 min
